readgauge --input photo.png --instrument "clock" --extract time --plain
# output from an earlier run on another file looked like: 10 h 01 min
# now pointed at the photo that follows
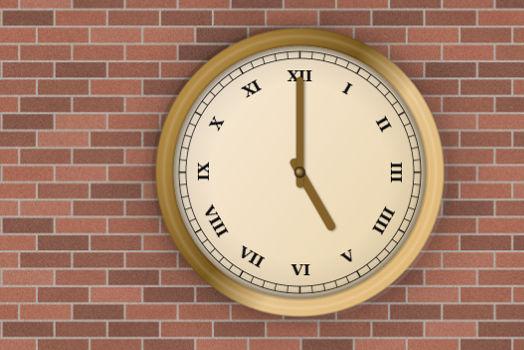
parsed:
5 h 00 min
